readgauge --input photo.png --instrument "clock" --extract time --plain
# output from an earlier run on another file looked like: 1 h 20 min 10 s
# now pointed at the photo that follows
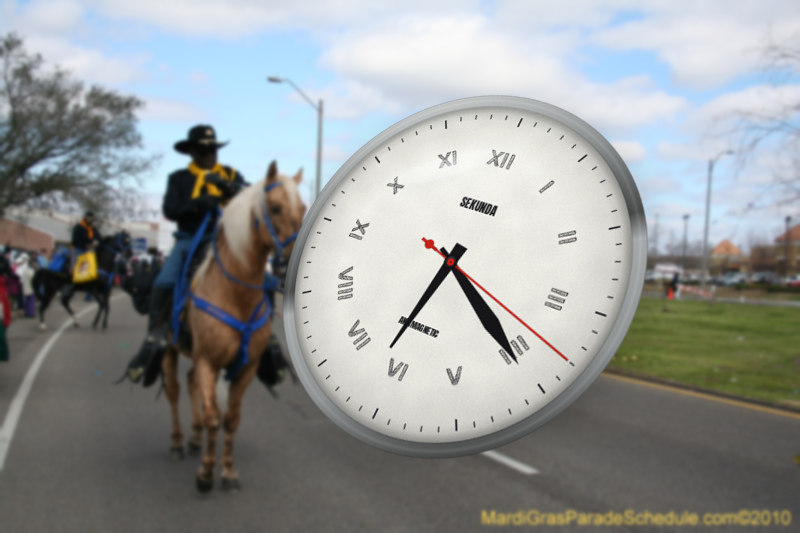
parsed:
6 h 20 min 18 s
